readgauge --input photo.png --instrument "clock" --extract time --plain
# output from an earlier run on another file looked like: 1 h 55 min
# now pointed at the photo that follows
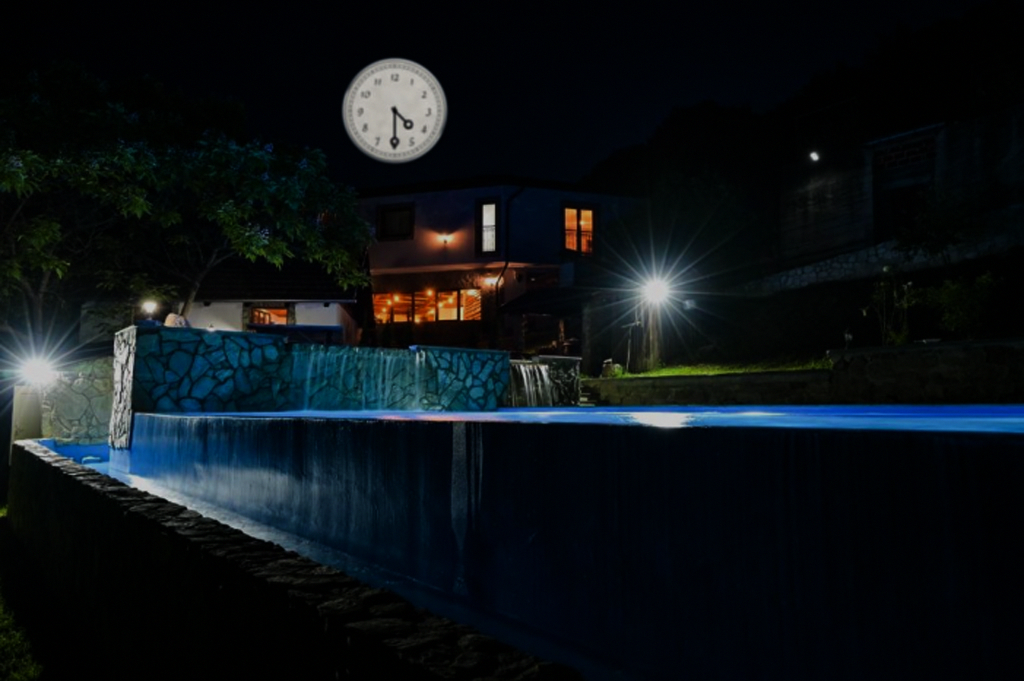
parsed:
4 h 30 min
